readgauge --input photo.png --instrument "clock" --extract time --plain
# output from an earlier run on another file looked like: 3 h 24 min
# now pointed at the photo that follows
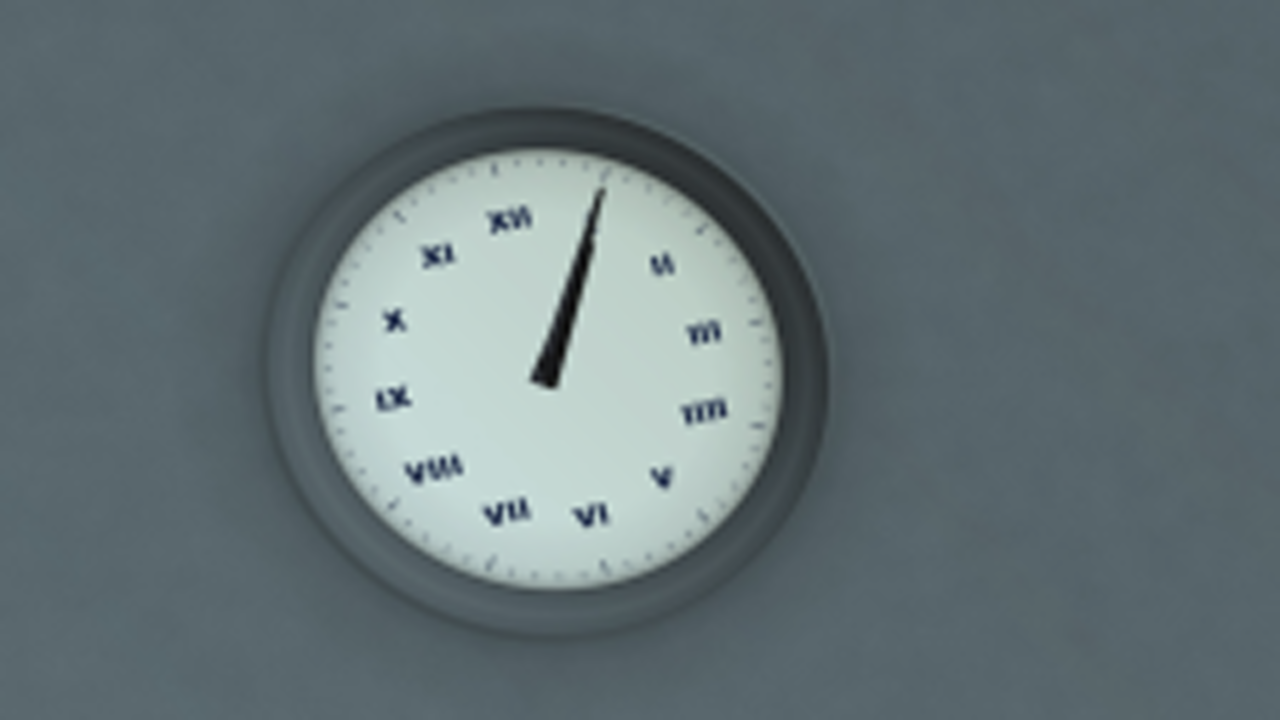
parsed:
1 h 05 min
